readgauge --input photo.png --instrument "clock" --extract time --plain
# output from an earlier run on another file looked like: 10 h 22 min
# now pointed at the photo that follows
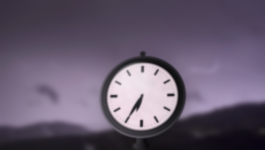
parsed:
6 h 35 min
